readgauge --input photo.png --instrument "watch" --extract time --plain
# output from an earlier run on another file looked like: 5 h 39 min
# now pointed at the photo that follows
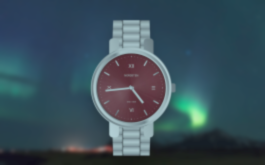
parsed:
4 h 44 min
